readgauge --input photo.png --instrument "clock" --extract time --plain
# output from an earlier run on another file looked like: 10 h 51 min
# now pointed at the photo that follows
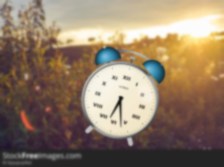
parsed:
6 h 27 min
